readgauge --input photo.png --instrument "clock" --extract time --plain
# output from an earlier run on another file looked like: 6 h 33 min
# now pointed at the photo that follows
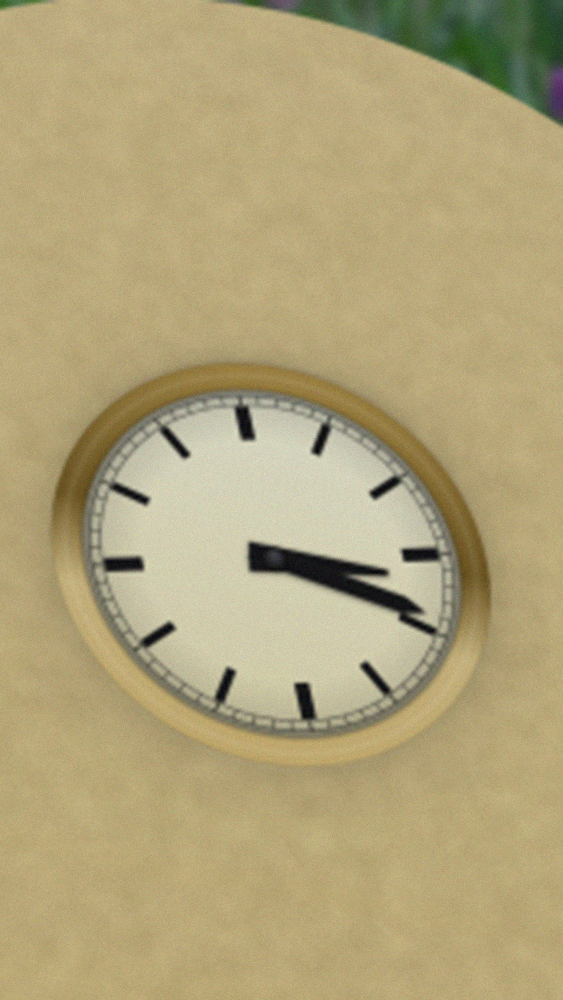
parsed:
3 h 19 min
